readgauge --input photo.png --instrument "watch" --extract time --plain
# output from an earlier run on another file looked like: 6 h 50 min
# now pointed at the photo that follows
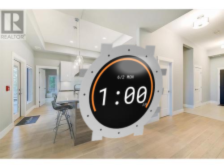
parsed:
1 h 00 min
